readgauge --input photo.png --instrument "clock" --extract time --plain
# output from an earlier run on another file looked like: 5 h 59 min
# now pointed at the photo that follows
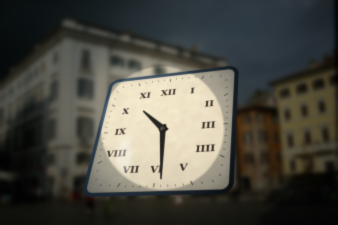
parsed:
10 h 29 min
